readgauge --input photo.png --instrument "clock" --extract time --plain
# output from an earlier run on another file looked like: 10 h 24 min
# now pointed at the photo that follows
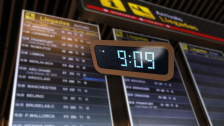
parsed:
9 h 09 min
